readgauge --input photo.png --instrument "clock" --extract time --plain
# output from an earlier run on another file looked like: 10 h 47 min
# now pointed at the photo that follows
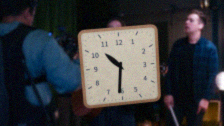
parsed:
10 h 31 min
